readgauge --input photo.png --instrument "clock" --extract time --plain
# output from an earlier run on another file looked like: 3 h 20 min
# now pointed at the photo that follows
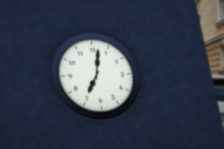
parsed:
7 h 02 min
